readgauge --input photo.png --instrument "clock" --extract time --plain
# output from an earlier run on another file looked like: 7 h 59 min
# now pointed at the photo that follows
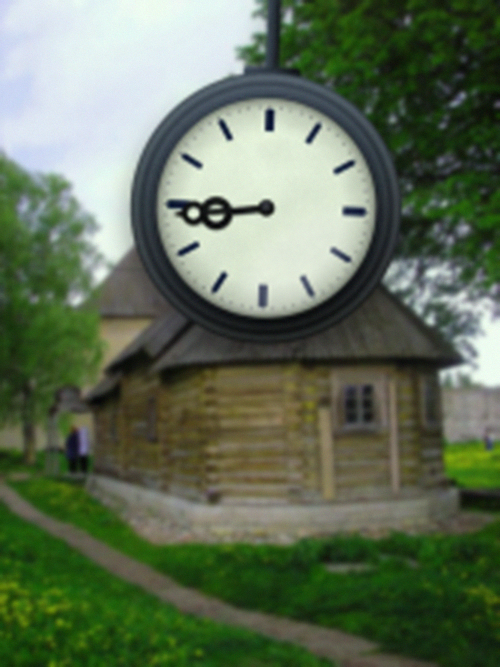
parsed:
8 h 44 min
